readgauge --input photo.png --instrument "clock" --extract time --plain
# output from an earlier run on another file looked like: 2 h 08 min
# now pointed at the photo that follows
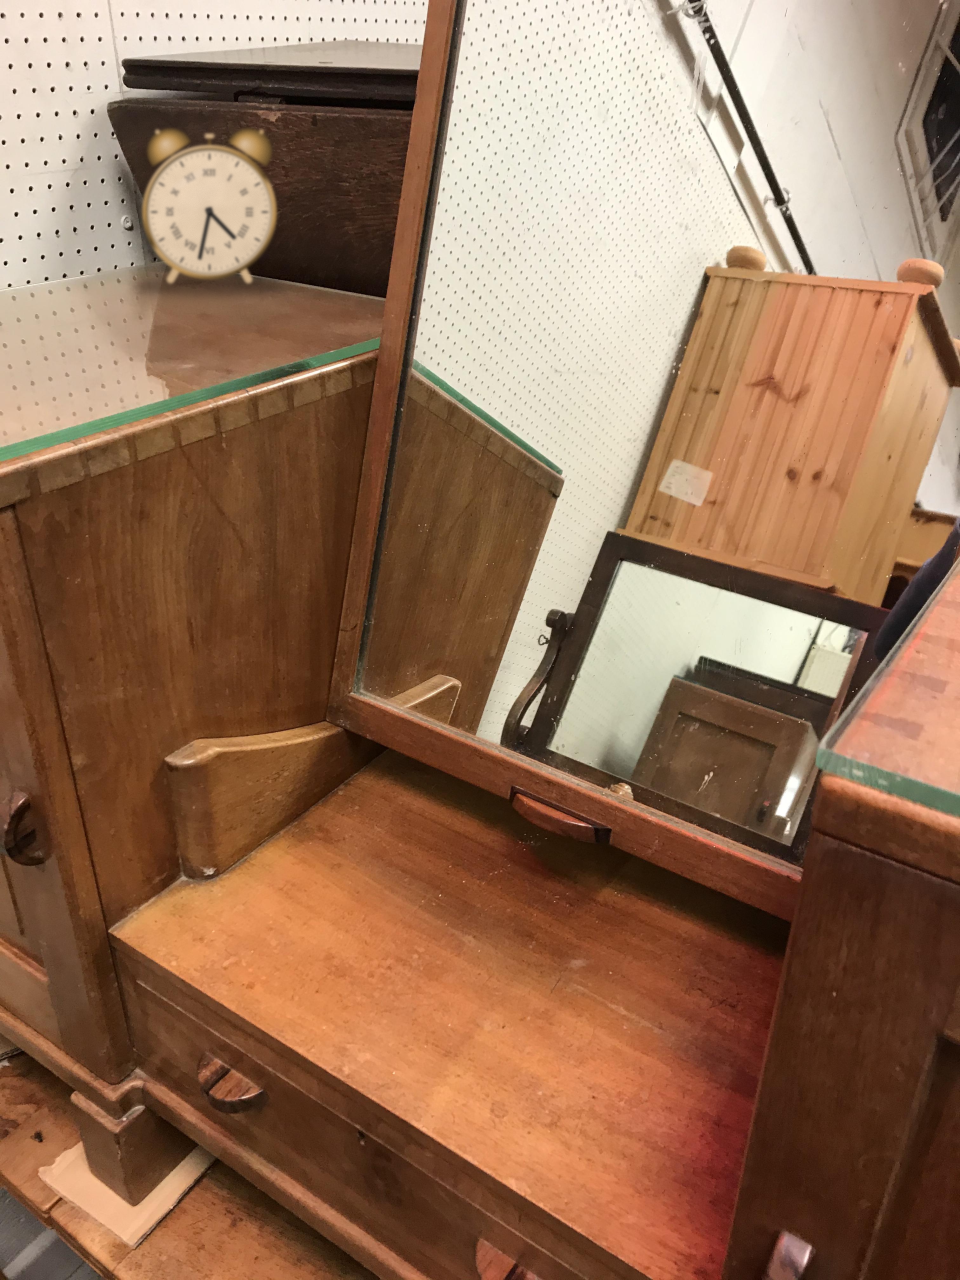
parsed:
4 h 32 min
